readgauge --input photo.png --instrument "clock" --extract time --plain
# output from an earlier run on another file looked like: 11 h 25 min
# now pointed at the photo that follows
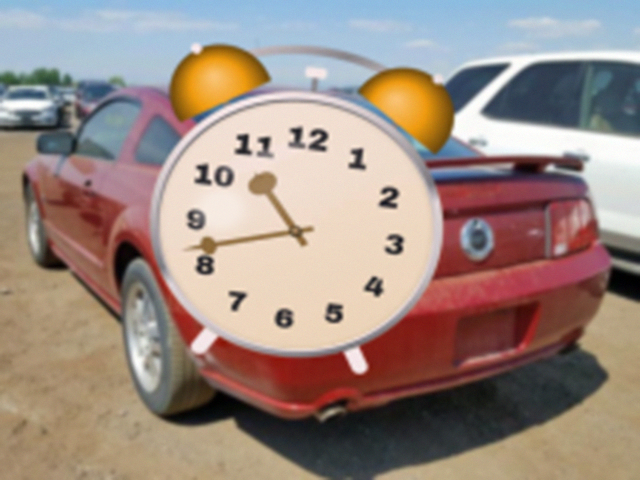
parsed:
10 h 42 min
